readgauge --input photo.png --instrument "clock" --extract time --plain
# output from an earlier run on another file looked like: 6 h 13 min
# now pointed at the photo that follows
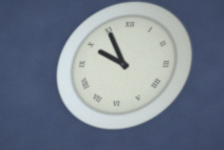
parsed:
9 h 55 min
